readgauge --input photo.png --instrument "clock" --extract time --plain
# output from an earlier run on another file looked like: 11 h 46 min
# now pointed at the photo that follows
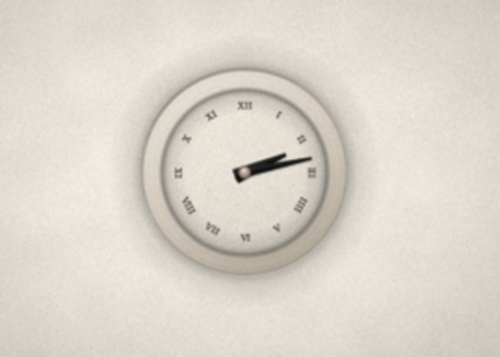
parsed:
2 h 13 min
